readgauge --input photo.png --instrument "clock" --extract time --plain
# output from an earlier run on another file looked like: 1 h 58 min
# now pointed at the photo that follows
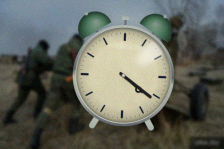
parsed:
4 h 21 min
